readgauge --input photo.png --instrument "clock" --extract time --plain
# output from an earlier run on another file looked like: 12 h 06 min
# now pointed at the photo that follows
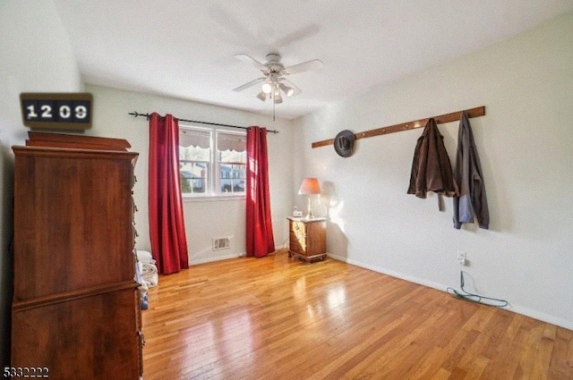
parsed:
12 h 09 min
